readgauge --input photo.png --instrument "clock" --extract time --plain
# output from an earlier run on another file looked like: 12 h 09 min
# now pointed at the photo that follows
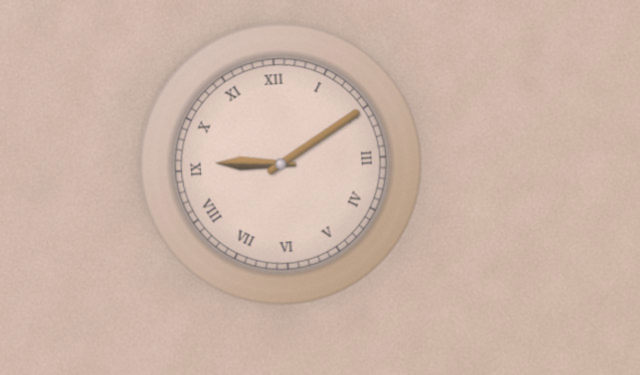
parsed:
9 h 10 min
